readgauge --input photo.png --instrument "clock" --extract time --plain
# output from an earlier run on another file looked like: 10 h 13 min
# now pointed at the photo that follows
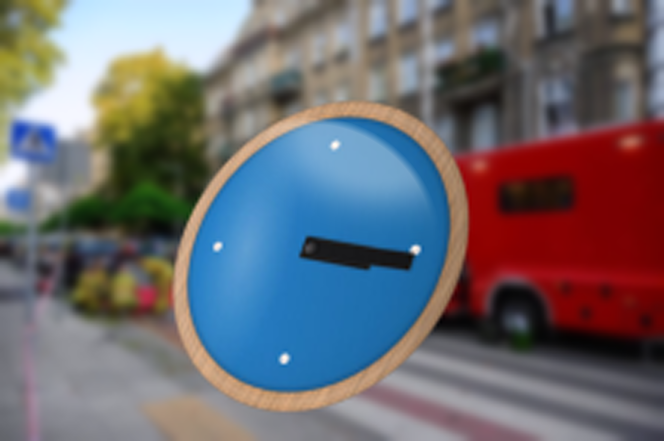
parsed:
3 h 16 min
